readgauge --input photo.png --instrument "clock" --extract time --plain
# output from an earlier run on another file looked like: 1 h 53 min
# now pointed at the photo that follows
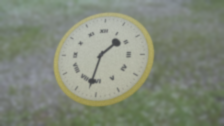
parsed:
1 h 32 min
